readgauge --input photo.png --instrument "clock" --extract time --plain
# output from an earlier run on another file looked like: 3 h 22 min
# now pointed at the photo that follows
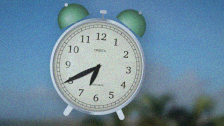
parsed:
6 h 40 min
